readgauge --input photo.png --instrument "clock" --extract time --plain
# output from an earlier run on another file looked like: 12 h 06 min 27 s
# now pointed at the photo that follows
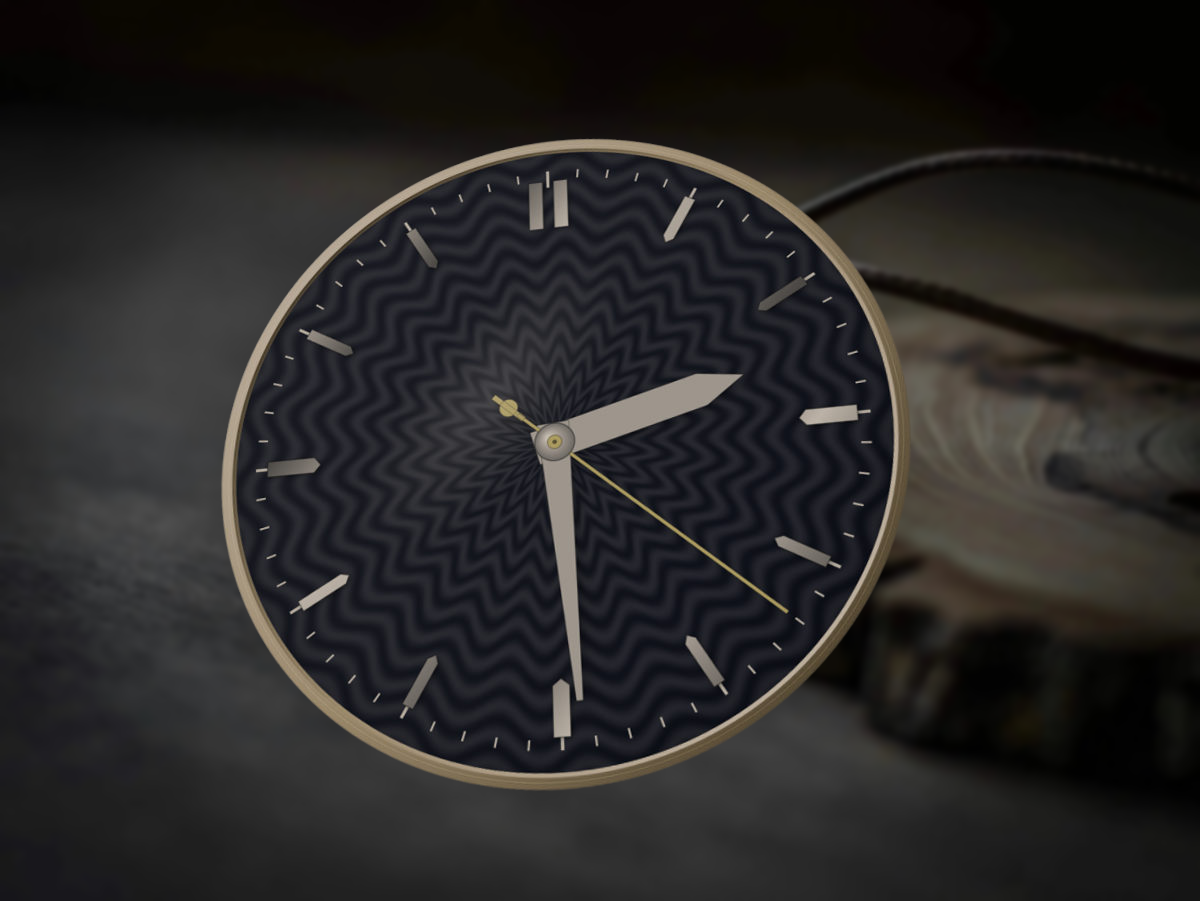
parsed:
2 h 29 min 22 s
